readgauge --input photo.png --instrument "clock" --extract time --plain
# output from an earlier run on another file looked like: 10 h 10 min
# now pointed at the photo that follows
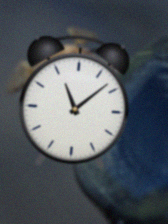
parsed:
11 h 08 min
